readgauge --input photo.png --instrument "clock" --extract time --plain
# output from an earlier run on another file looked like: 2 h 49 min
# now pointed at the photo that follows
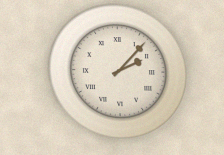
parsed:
2 h 07 min
